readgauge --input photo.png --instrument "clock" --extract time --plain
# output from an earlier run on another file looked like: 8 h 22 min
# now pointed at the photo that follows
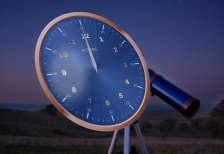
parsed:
12 h 00 min
